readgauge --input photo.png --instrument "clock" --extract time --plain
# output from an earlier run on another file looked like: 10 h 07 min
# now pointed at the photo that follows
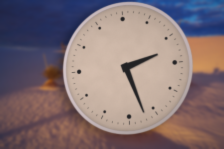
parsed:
2 h 27 min
